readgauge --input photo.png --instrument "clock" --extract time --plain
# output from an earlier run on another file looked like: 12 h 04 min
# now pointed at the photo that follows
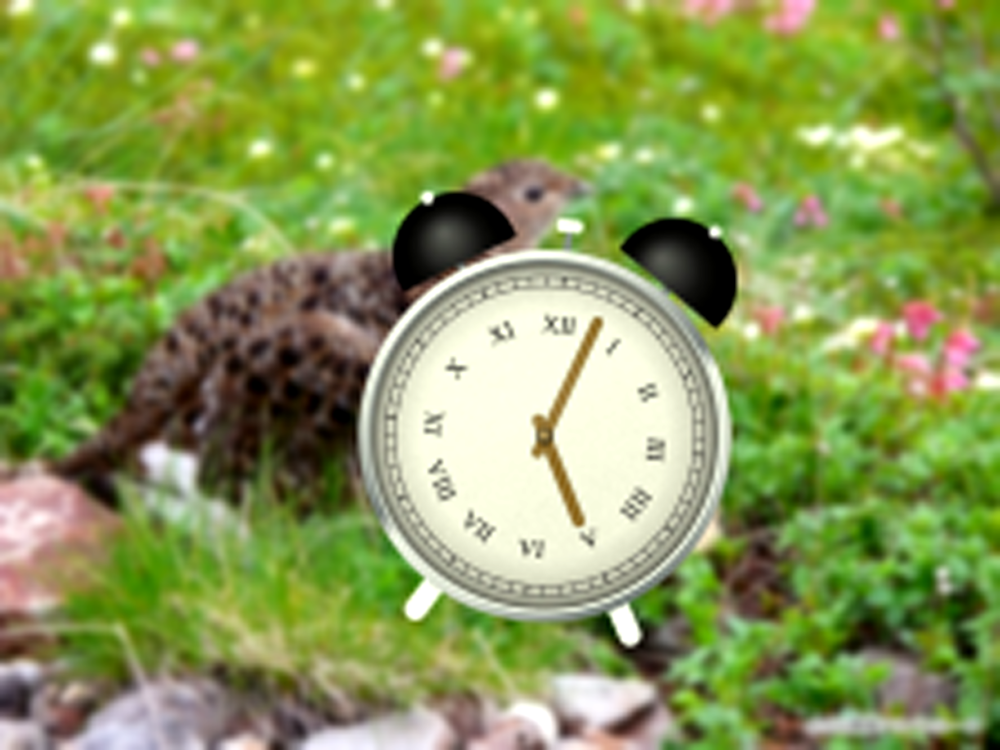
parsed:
5 h 03 min
